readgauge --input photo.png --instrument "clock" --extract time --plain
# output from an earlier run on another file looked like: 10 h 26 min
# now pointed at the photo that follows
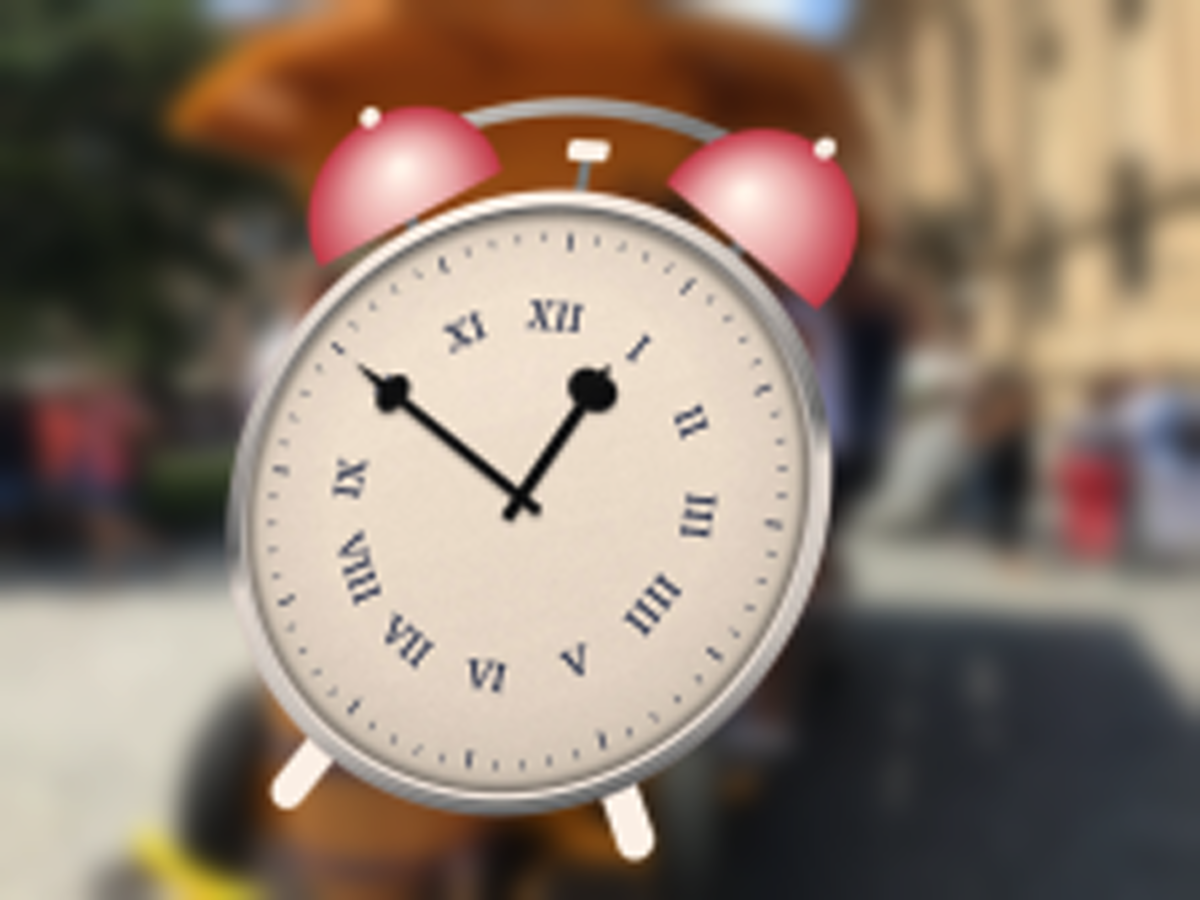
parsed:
12 h 50 min
